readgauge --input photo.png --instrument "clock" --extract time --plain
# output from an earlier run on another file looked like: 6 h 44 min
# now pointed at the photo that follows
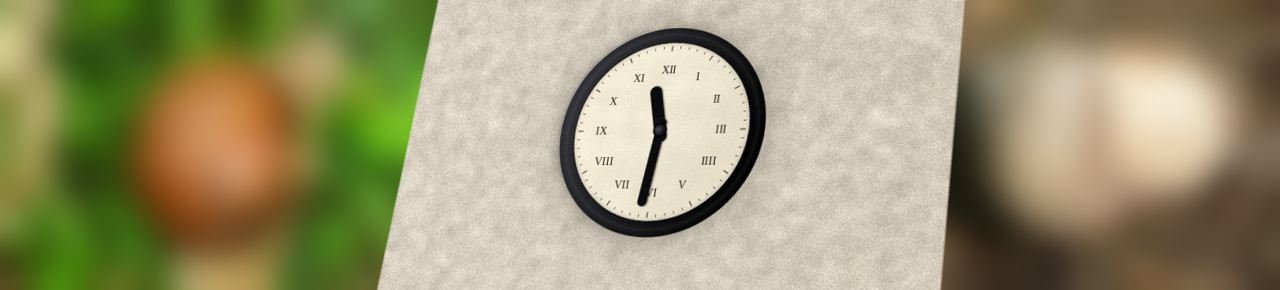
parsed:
11 h 31 min
